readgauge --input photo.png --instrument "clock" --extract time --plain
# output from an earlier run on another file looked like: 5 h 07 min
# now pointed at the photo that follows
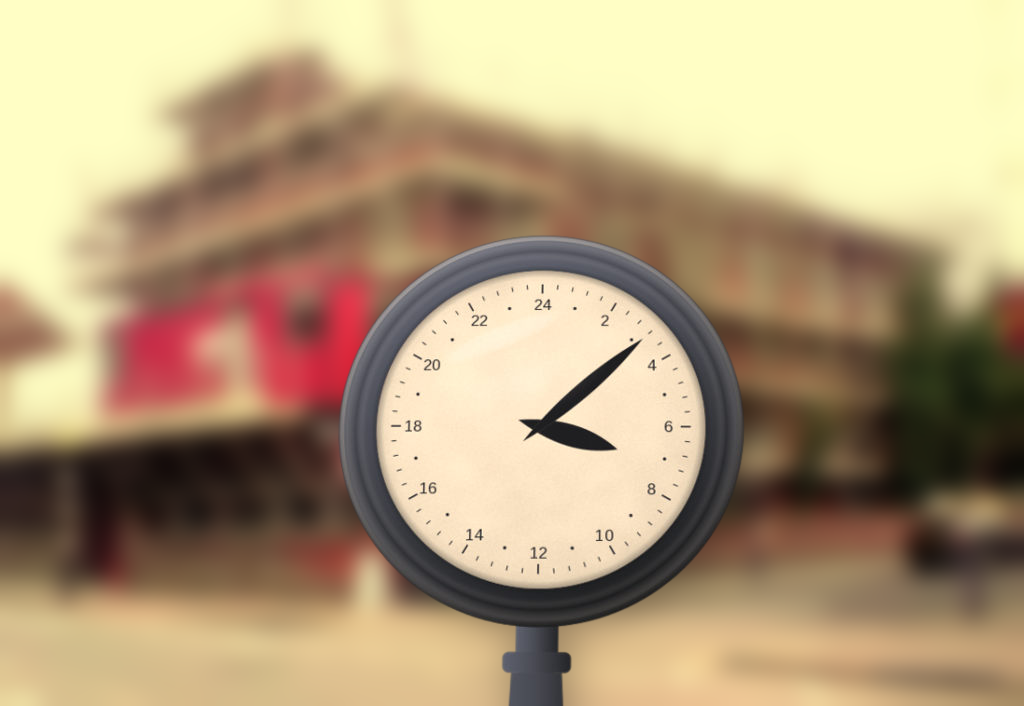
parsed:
7 h 08 min
